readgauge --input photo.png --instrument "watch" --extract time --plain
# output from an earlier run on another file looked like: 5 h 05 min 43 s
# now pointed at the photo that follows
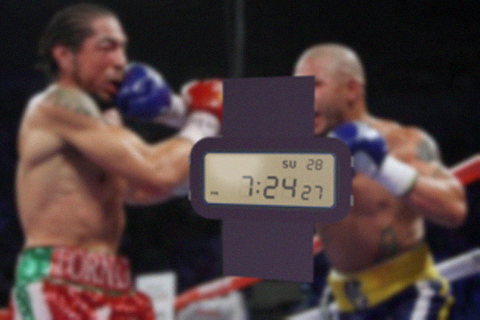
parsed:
7 h 24 min 27 s
